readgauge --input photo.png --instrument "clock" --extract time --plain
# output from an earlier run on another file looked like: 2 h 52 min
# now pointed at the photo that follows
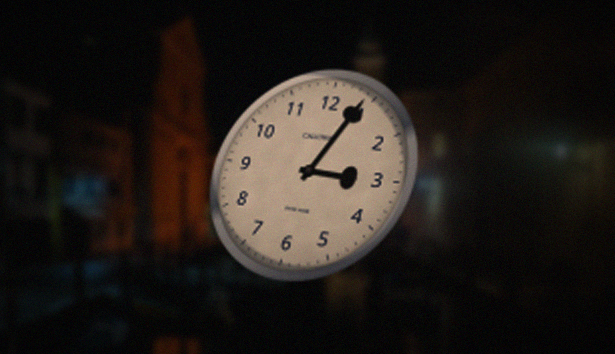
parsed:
3 h 04 min
